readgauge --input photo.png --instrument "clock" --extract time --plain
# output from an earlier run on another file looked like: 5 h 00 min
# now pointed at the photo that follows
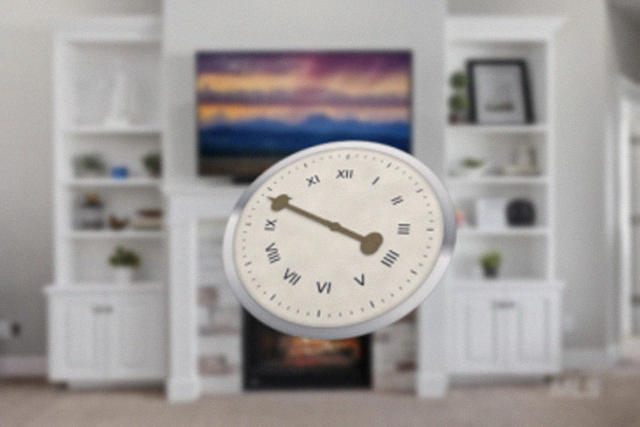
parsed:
3 h 49 min
